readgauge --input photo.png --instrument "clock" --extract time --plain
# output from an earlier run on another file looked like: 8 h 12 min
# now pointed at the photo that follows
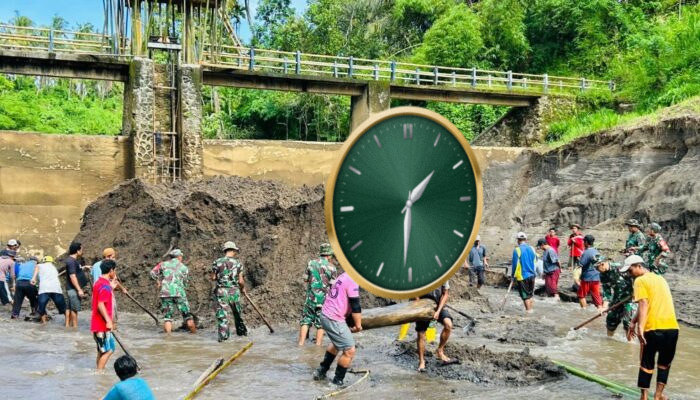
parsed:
1 h 31 min
